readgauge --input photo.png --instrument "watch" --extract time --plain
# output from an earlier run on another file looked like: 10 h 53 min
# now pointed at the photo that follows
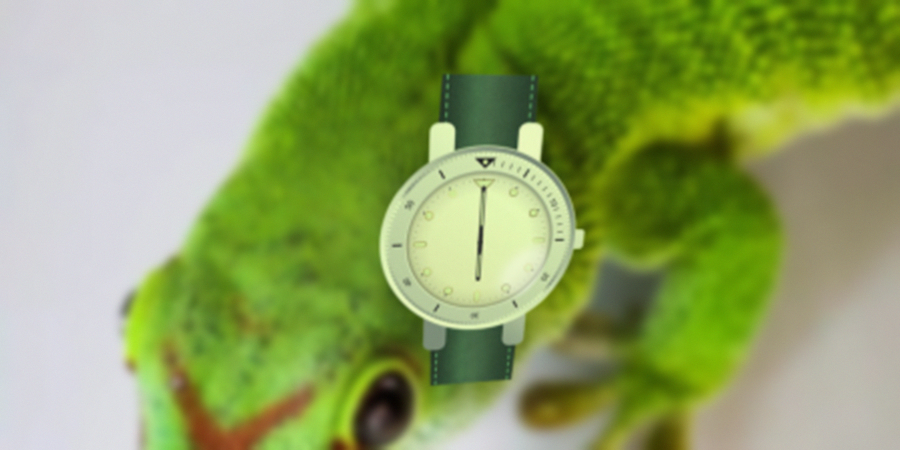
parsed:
6 h 00 min
